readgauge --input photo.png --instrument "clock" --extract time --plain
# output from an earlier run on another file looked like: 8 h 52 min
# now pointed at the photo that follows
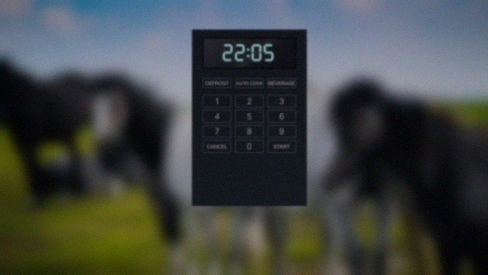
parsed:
22 h 05 min
